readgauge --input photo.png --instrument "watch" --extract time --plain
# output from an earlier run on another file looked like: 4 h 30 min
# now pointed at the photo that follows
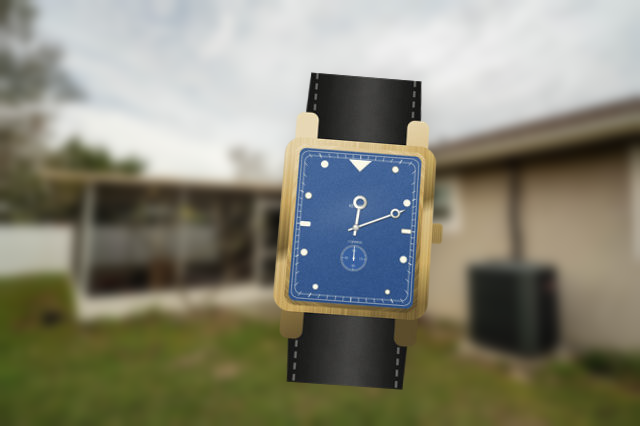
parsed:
12 h 11 min
